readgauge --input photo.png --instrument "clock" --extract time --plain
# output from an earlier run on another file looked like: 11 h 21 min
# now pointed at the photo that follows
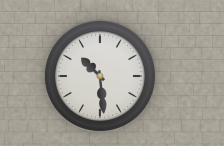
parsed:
10 h 29 min
